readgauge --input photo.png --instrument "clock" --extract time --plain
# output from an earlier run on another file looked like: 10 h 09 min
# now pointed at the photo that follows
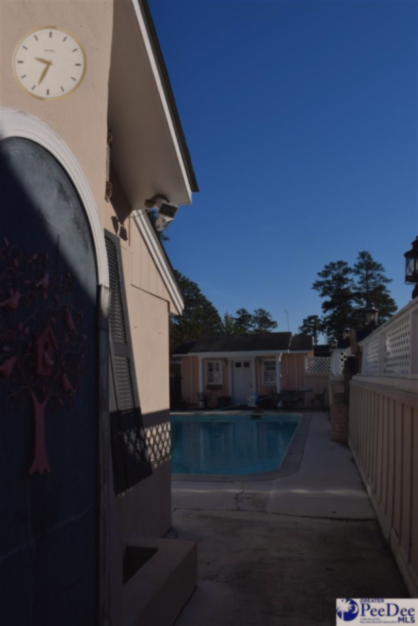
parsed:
9 h 34 min
